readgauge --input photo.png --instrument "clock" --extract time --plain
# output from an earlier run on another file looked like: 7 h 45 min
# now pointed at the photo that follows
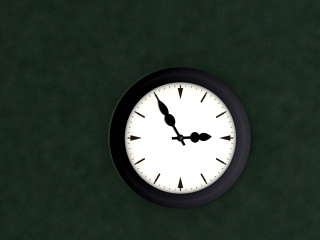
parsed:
2 h 55 min
